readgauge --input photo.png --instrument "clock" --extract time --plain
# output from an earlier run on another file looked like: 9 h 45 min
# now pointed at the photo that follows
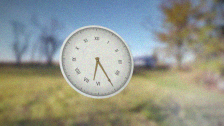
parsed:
6 h 25 min
